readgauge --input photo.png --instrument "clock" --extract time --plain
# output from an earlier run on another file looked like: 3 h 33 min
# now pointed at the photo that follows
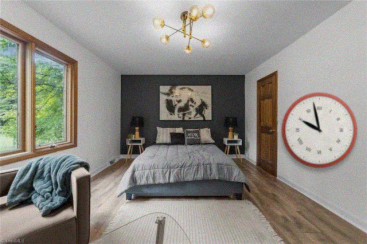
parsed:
9 h 58 min
